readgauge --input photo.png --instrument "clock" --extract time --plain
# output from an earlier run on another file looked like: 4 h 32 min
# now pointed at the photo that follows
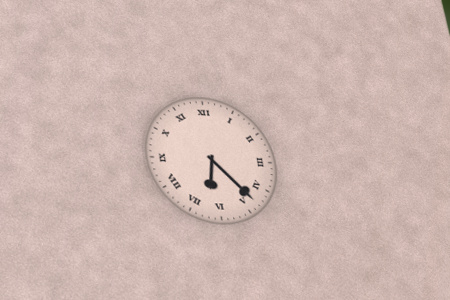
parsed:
6 h 23 min
